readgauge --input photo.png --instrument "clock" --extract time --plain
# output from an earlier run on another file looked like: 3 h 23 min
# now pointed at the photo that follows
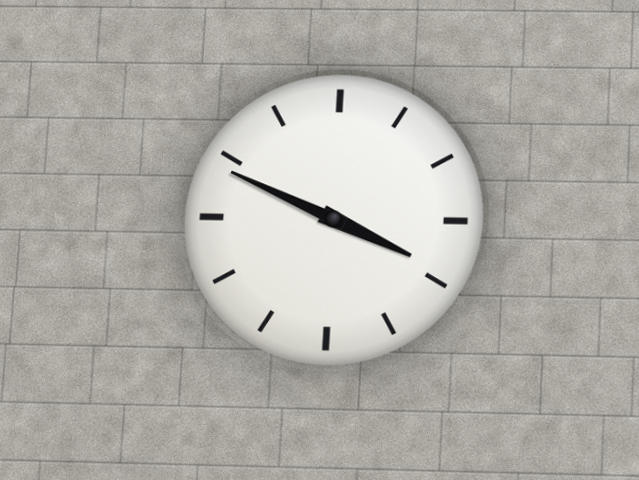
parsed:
3 h 49 min
